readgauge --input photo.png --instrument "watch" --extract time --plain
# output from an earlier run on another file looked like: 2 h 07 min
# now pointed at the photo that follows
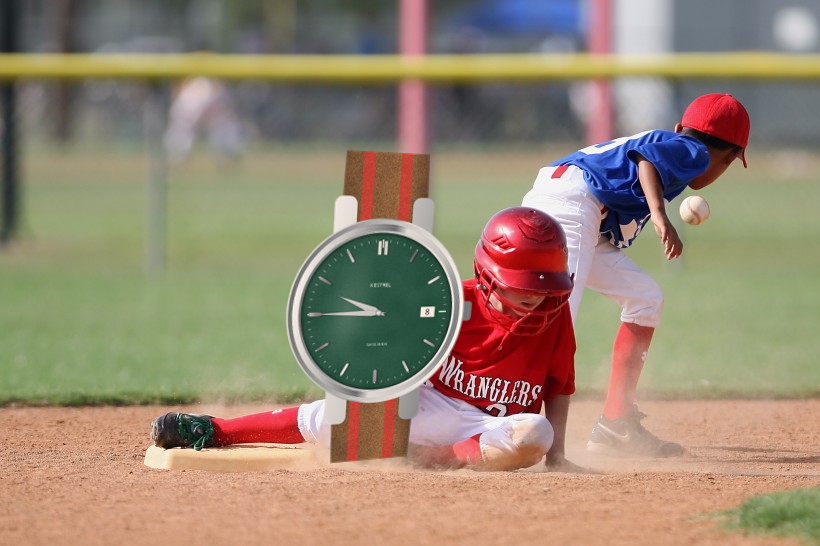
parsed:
9 h 45 min
